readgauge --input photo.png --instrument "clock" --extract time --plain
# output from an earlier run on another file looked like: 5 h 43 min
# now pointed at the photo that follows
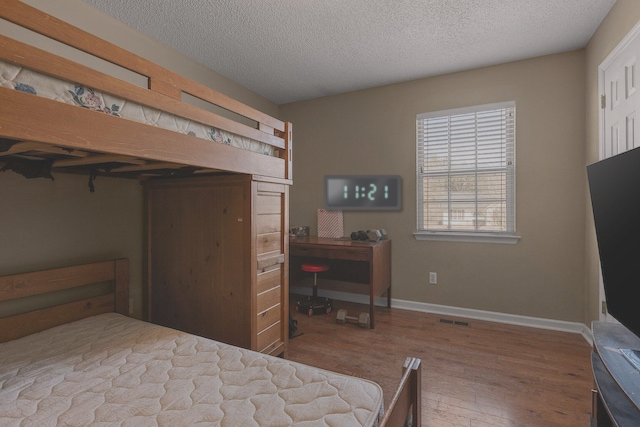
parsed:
11 h 21 min
